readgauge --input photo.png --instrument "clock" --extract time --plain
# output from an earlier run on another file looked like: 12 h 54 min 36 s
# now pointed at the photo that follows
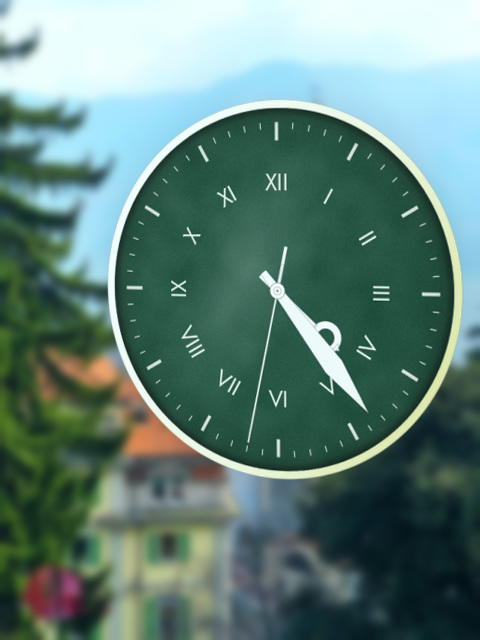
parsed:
4 h 23 min 32 s
